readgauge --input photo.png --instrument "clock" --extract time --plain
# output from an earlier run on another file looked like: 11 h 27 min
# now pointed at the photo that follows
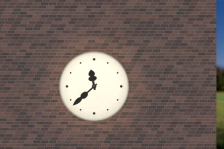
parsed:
11 h 38 min
